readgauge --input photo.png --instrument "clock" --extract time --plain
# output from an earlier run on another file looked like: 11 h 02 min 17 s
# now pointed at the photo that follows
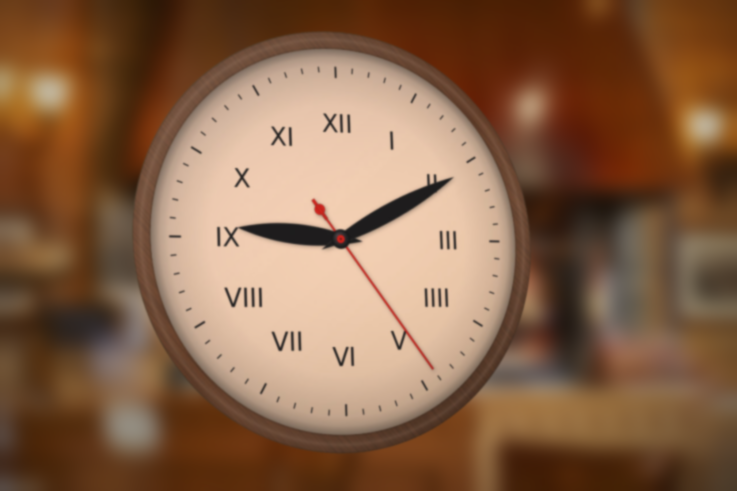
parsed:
9 h 10 min 24 s
